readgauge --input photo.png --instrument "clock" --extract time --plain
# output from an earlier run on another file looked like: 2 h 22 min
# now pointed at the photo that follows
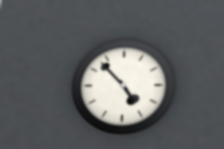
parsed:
4 h 53 min
